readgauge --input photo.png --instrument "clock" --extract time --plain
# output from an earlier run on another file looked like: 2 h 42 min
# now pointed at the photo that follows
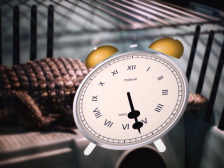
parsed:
5 h 27 min
